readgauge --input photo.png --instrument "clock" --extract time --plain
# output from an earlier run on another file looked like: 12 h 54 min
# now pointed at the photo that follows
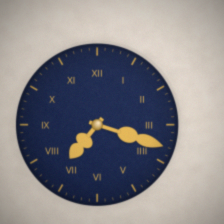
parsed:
7 h 18 min
